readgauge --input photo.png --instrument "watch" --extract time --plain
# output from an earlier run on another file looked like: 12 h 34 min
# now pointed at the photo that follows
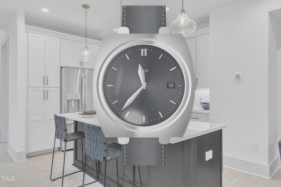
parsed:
11 h 37 min
